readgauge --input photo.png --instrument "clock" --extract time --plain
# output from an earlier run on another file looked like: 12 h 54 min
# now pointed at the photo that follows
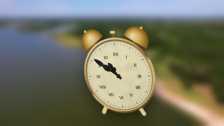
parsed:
10 h 51 min
